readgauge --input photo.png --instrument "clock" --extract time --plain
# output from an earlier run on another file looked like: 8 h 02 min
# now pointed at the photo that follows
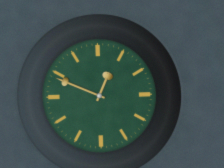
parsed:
12 h 49 min
